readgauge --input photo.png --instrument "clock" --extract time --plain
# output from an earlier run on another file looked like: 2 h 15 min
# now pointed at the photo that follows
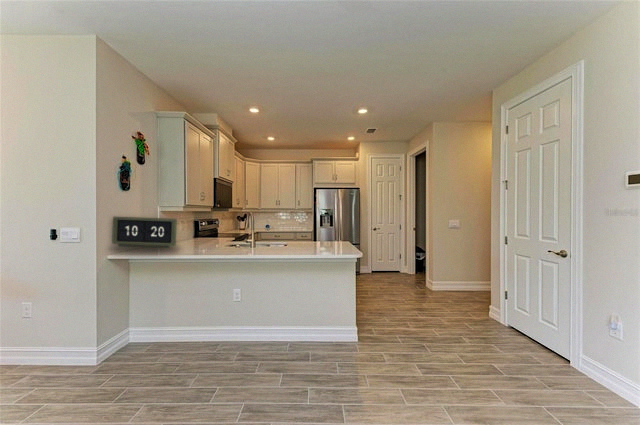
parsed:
10 h 20 min
